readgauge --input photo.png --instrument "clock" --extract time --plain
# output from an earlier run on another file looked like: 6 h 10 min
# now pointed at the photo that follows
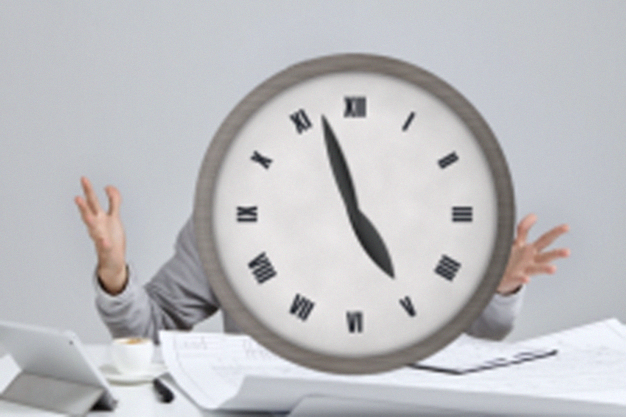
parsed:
4 h 57 min
